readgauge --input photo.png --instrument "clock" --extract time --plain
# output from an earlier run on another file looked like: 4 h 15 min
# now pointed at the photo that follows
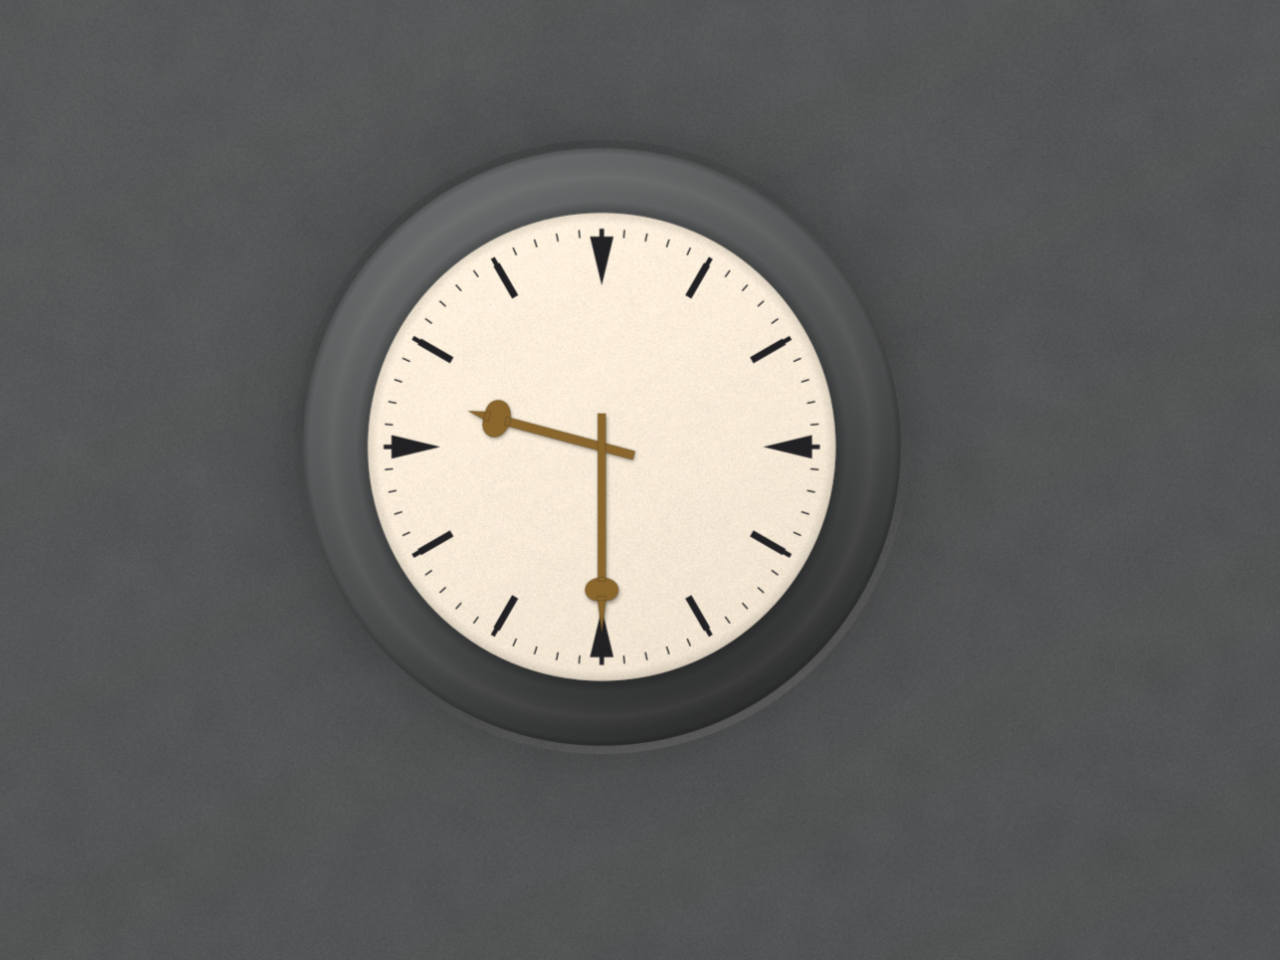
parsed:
9 h 30 min
